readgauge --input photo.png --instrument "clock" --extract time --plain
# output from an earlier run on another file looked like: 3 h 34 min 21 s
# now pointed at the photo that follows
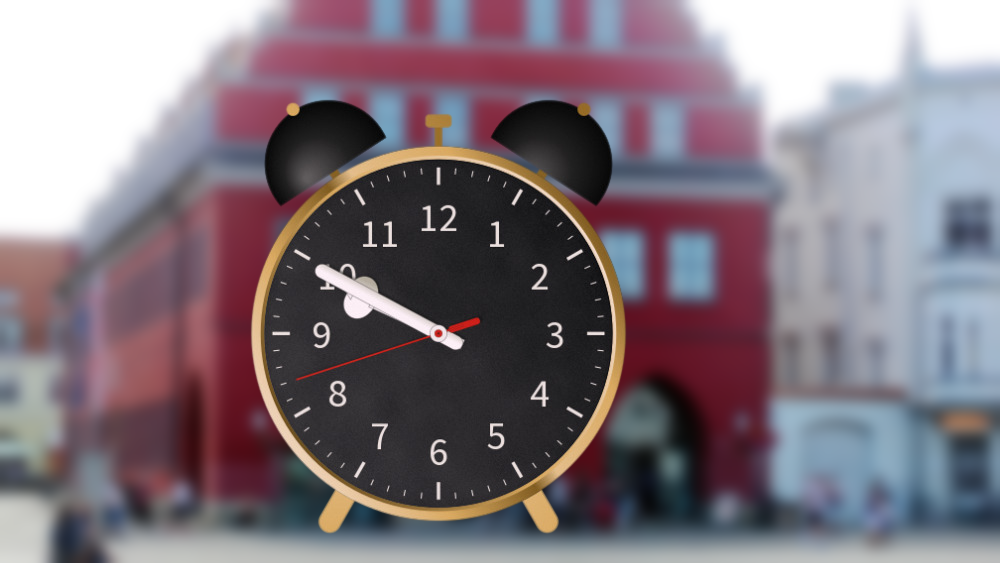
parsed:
9 h 49 min 42 s
